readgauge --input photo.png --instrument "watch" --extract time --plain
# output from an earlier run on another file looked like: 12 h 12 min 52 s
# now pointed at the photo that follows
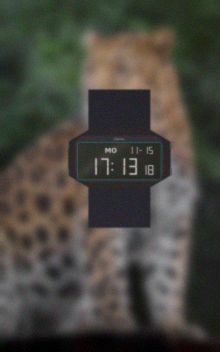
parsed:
17 h 13 min 18 s
